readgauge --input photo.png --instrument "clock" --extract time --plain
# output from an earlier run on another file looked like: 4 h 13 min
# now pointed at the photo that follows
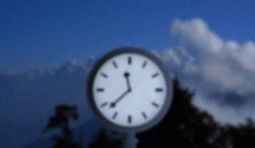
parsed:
11 h 38 min
